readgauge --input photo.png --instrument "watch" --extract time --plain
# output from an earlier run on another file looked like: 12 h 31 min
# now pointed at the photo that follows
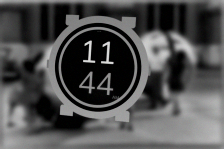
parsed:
11 h 44 min
